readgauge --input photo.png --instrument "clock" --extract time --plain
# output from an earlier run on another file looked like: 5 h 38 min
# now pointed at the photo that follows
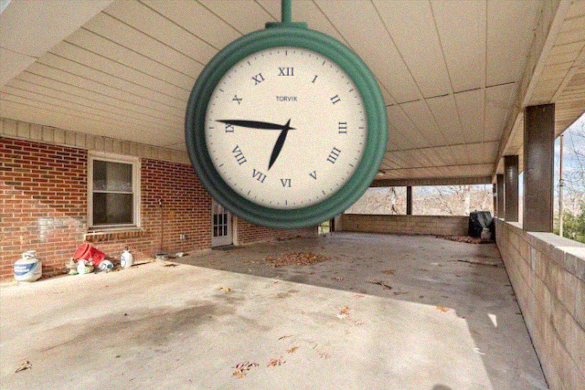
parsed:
6 h 46 min
